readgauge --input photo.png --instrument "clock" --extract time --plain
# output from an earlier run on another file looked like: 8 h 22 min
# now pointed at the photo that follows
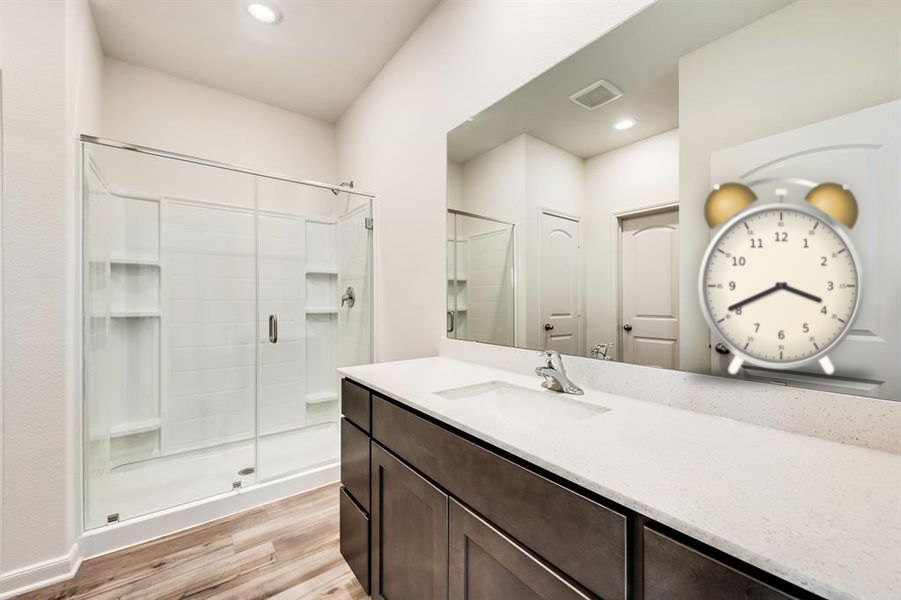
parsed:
3 h 41 min
